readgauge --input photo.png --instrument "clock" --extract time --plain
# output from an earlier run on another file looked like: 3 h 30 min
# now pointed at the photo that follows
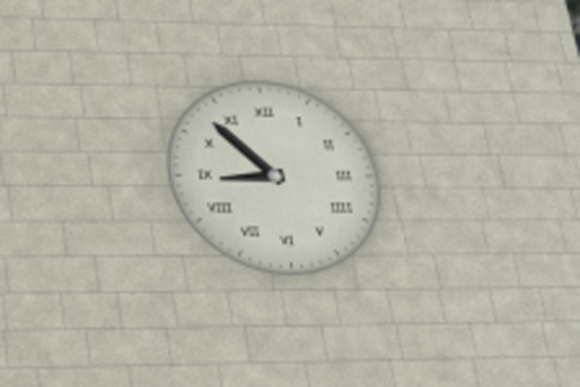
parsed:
8 h 53 min
